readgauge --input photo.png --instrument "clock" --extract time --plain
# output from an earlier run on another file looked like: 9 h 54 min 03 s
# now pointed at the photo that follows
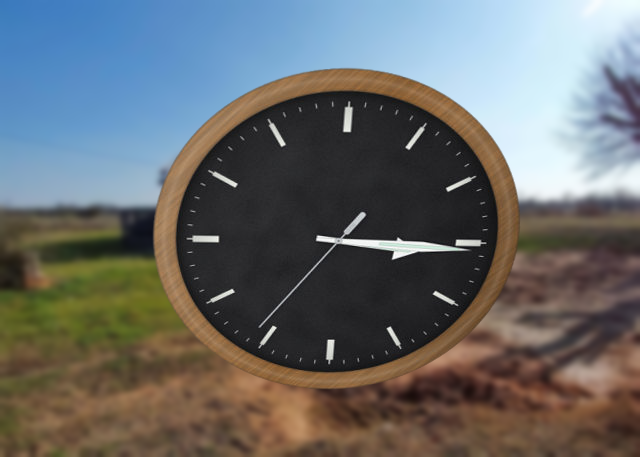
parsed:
3 h 15 min 36 s
